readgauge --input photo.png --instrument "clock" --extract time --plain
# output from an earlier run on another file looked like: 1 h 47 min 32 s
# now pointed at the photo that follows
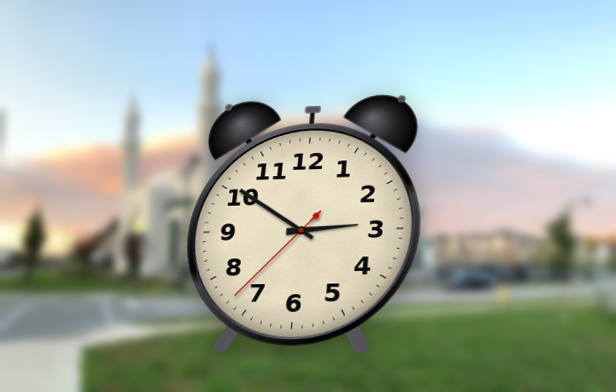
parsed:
2 h 50 min 37 s
